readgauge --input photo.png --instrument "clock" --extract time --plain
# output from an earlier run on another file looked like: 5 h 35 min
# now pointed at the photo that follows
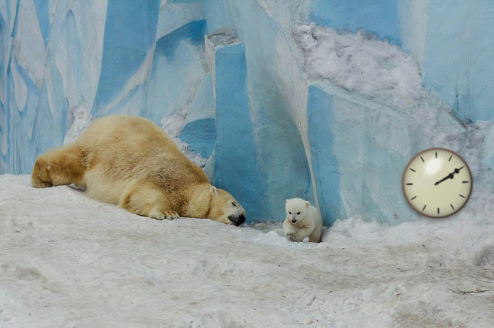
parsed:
2 h 10 min
